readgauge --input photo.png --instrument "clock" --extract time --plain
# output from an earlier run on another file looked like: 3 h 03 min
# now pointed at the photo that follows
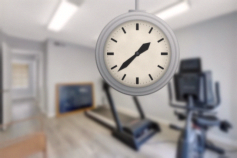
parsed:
1 h 38 min
